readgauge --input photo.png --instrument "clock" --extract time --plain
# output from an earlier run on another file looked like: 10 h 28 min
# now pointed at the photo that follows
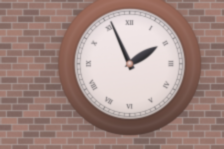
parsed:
1 h 56 min
